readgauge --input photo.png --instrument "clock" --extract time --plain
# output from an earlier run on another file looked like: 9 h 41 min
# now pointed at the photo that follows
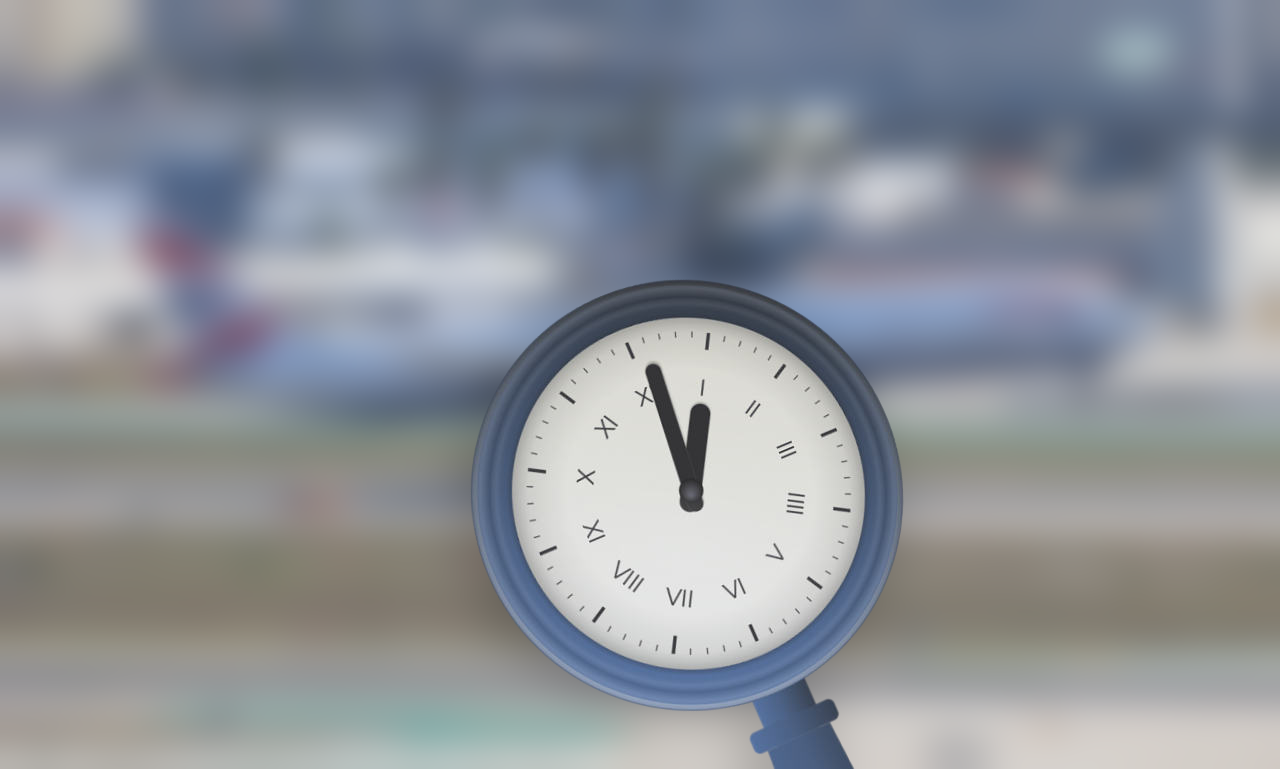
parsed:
1 h 01 min
